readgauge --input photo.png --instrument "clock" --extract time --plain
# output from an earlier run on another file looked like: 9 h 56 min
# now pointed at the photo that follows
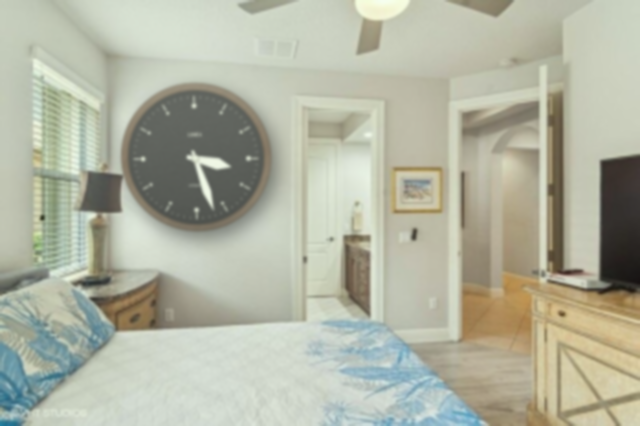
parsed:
3 h 27 min
